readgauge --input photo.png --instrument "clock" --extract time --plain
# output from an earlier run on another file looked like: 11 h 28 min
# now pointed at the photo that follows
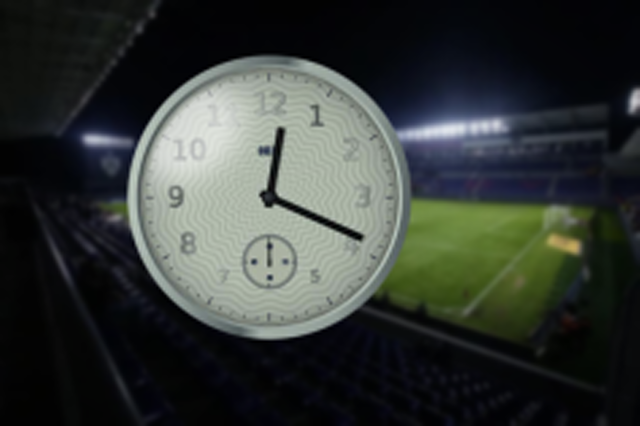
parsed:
12 h 19 min
